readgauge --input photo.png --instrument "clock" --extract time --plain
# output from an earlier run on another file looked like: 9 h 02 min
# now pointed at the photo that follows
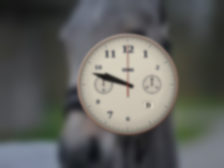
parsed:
9 h 48 min
